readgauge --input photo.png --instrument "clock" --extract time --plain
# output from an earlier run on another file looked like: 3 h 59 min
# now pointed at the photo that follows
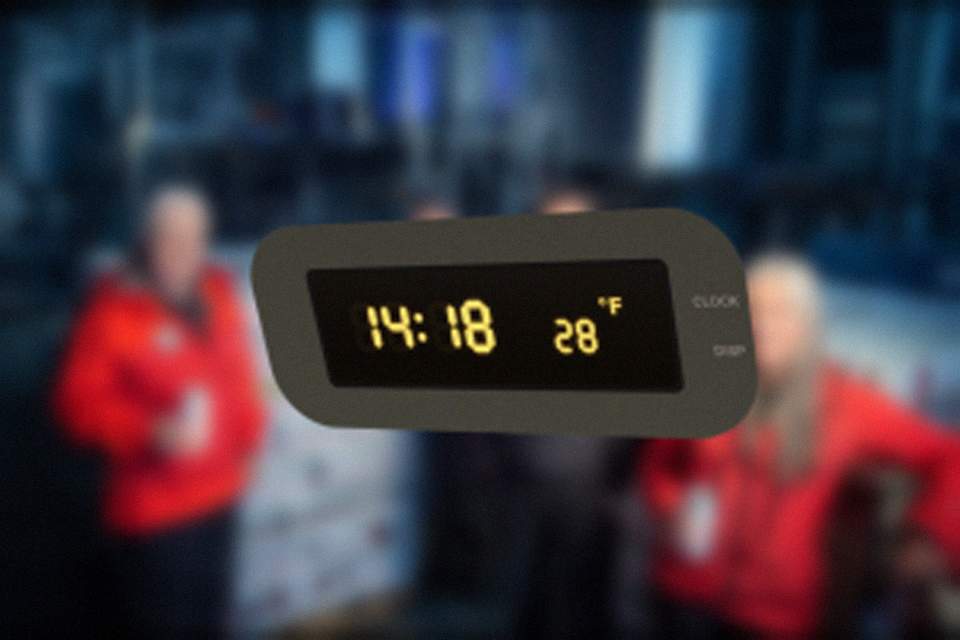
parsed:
14 h 18 min
